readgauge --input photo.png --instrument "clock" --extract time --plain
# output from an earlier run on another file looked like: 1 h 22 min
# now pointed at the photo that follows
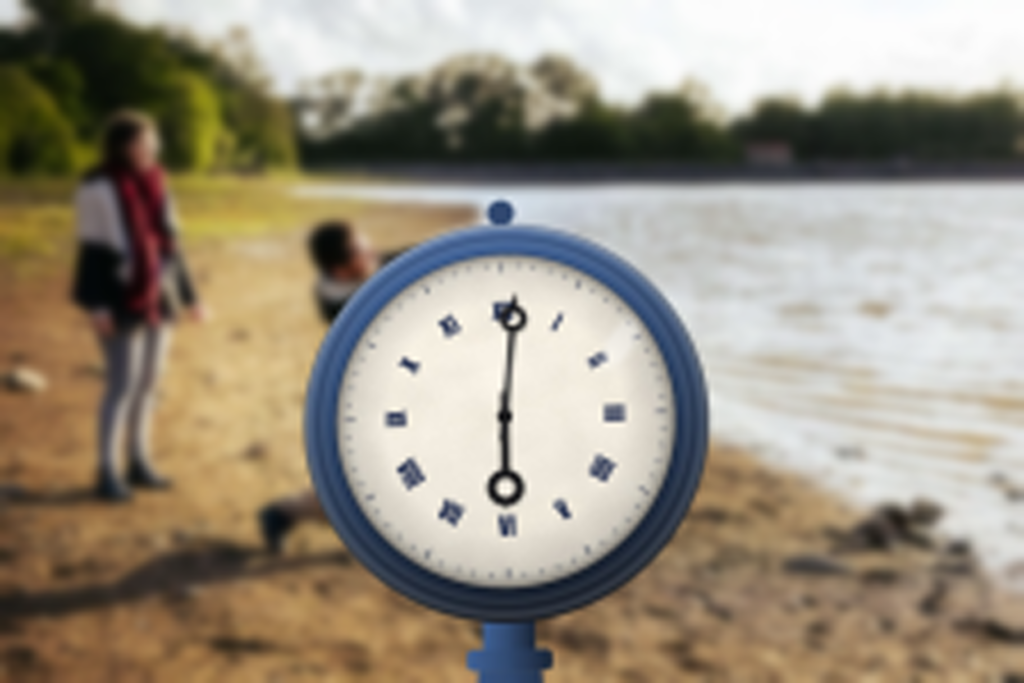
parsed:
6 h 01 min
